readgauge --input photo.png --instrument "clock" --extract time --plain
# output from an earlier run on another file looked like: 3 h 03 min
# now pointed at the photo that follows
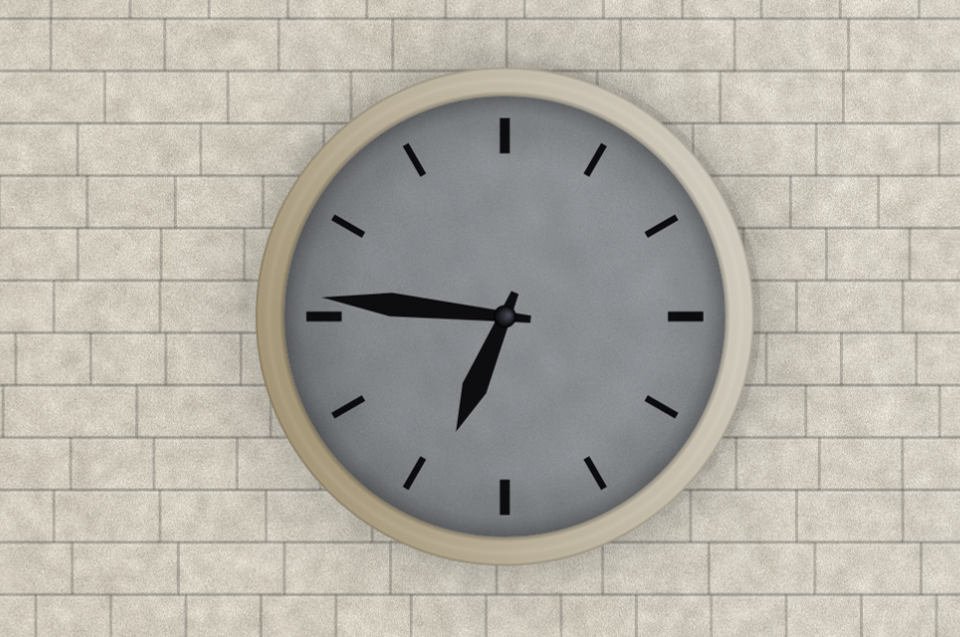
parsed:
6 h 46 min
